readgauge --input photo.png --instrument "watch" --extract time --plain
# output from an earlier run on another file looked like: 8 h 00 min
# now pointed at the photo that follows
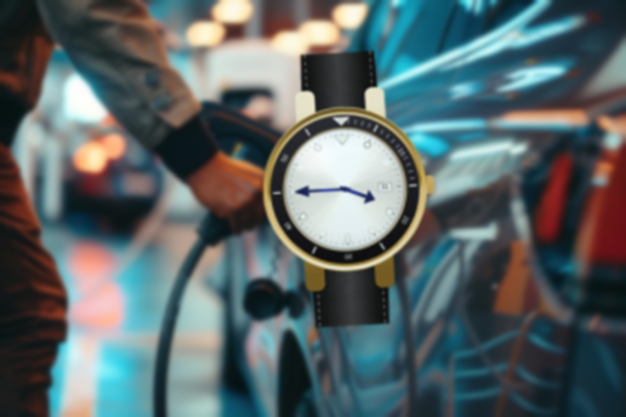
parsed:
3 h 45 min
